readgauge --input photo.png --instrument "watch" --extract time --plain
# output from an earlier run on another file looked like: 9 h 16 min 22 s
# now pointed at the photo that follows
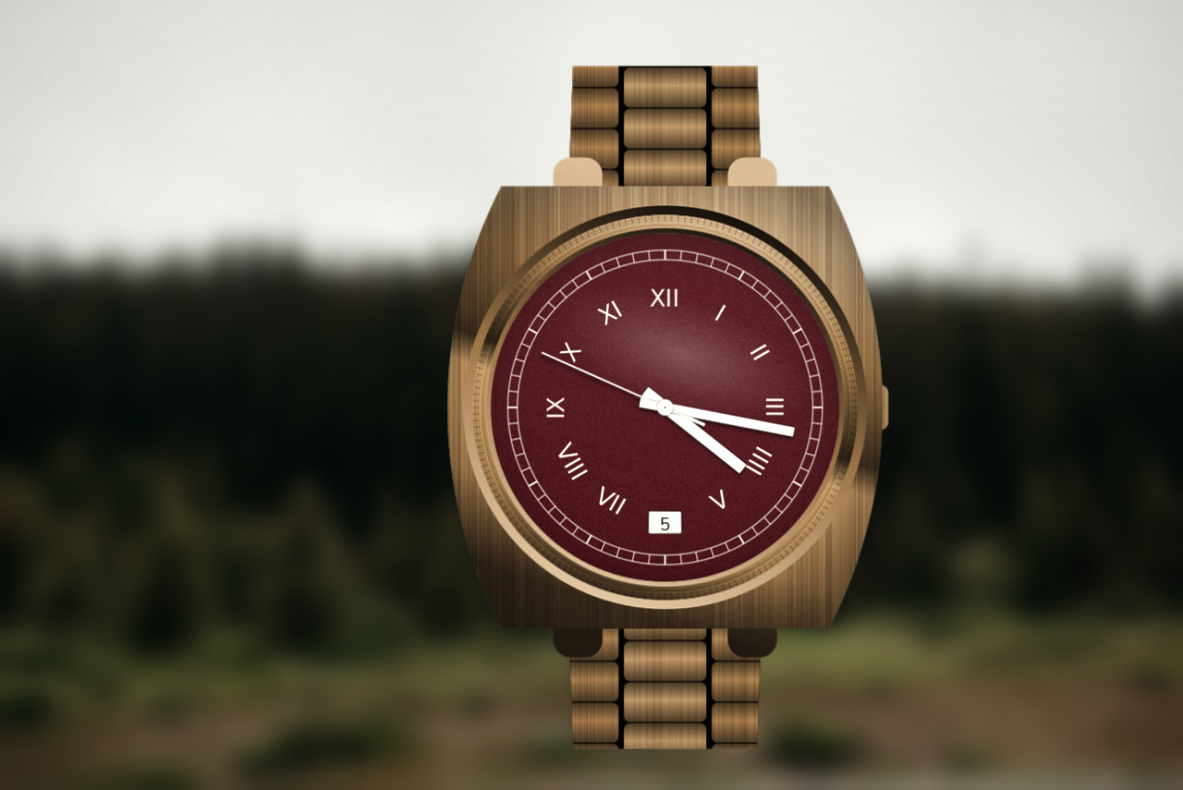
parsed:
4 h 16 min 49 s
